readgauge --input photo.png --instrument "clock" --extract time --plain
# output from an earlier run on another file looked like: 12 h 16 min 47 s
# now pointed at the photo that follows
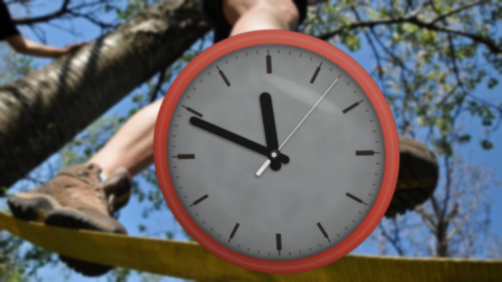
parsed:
11 h 49 min 07 s
